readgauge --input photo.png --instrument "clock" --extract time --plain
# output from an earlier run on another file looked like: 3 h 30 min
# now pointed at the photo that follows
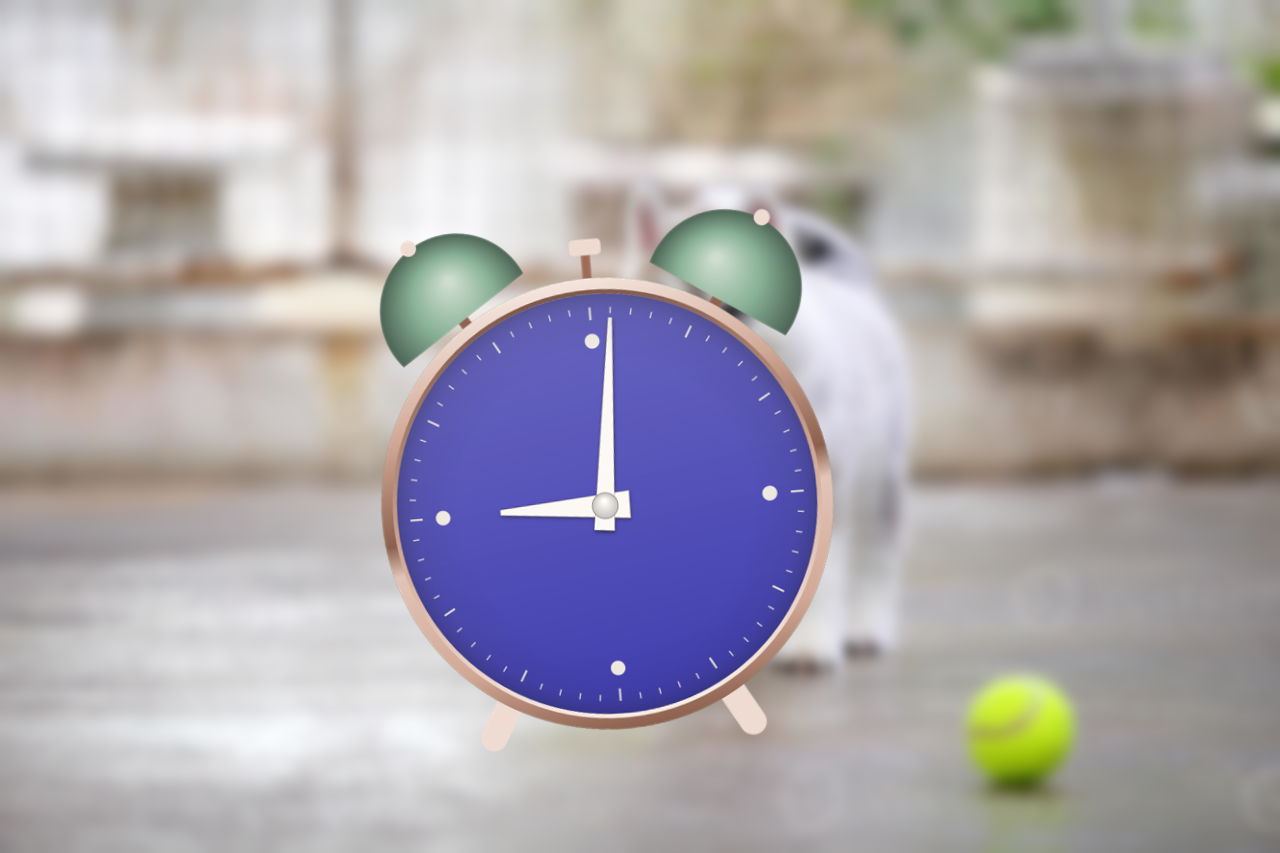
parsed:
9 h 01 min
